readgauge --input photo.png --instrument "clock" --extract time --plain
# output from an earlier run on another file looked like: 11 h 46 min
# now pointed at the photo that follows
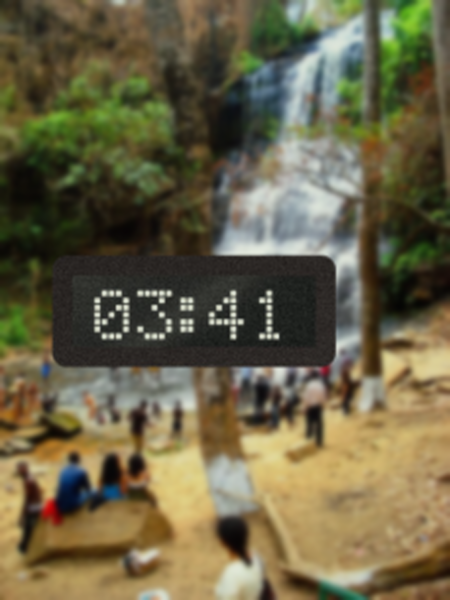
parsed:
3 h 41 min
